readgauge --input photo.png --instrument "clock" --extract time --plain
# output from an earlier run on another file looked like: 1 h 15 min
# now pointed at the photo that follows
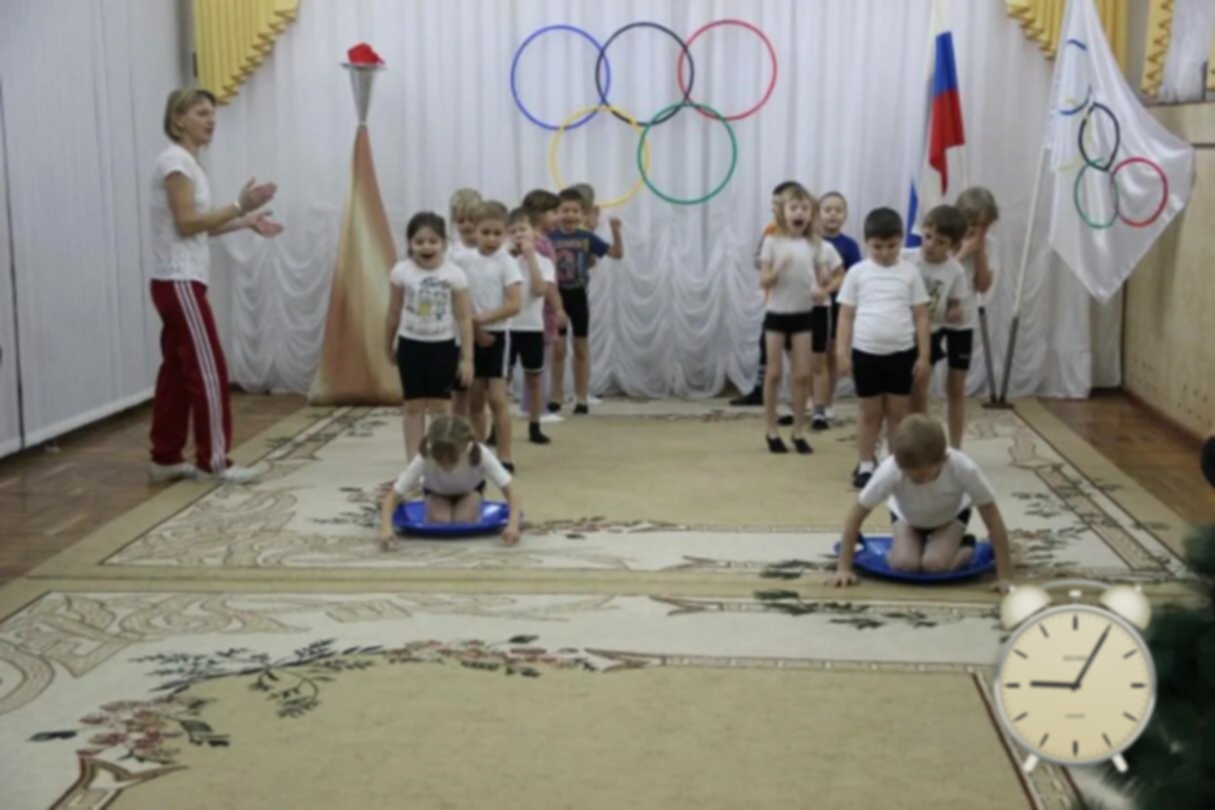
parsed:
9 h 05 min
